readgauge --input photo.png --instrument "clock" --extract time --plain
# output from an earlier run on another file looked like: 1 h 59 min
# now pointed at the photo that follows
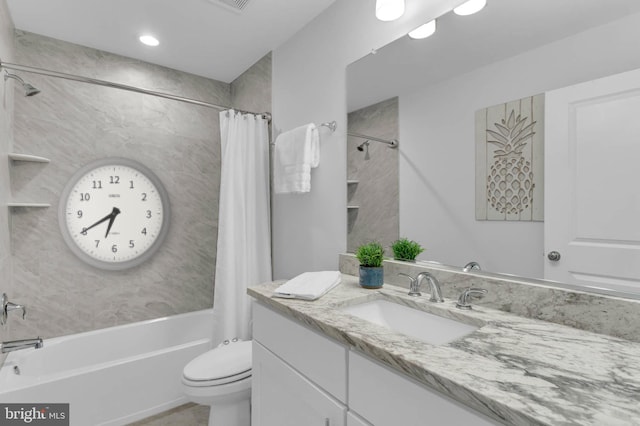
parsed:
6 h 40 min
